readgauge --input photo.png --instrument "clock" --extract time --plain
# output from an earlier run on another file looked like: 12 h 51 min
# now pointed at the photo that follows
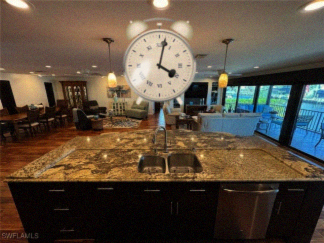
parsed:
4 h 02 min
